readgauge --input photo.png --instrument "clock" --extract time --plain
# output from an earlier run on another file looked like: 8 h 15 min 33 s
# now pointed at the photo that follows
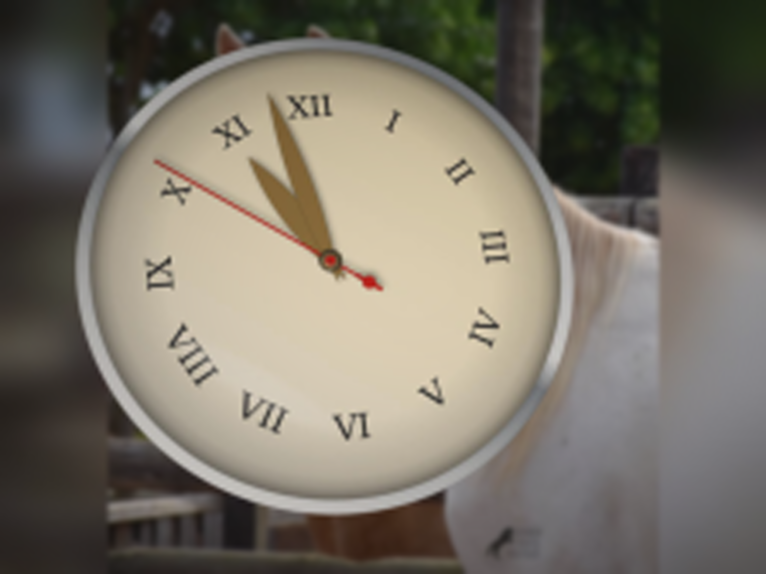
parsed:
10 h 57 min 51 s
